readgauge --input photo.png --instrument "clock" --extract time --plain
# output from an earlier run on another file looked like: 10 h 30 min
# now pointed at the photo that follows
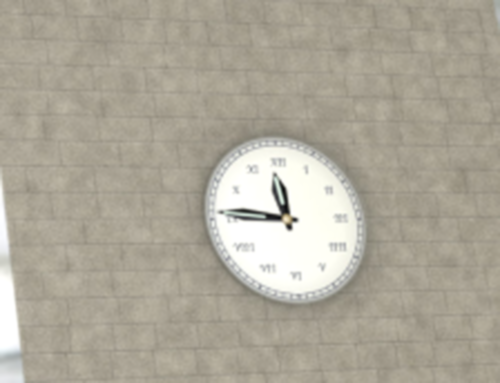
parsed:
11 h 46 min
